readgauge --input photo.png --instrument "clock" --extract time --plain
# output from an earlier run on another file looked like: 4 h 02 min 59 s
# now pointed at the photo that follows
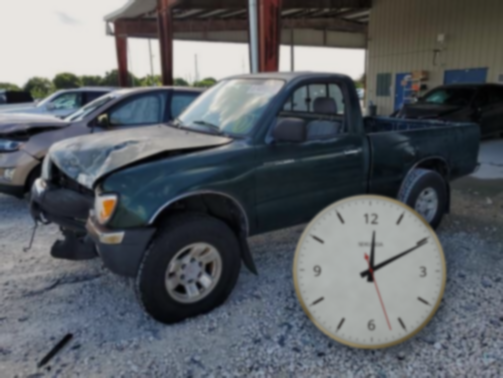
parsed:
12 h 10 min 27 s
